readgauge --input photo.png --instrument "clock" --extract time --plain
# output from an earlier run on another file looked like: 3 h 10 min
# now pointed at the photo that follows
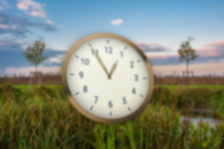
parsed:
12 h 55 min
